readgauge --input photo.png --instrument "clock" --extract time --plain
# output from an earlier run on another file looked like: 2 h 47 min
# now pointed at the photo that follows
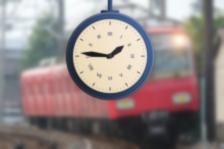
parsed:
1 h 46 min
